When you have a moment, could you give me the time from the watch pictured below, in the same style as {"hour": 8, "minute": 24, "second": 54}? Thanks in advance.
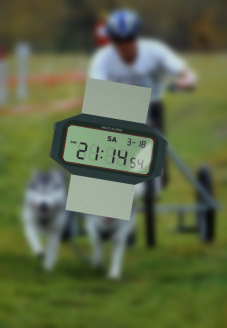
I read {"hour": 21, "minute": 14, "second": 54}
